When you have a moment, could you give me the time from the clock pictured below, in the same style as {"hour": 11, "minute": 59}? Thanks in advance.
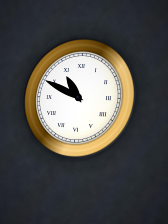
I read {"hour": 10, "minute": 49}
